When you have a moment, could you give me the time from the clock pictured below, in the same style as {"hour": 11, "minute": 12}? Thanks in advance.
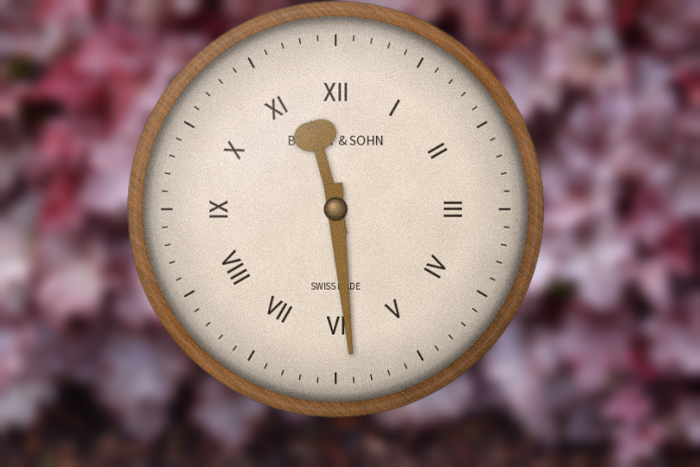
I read {"hour": 11, "minute": 29}
